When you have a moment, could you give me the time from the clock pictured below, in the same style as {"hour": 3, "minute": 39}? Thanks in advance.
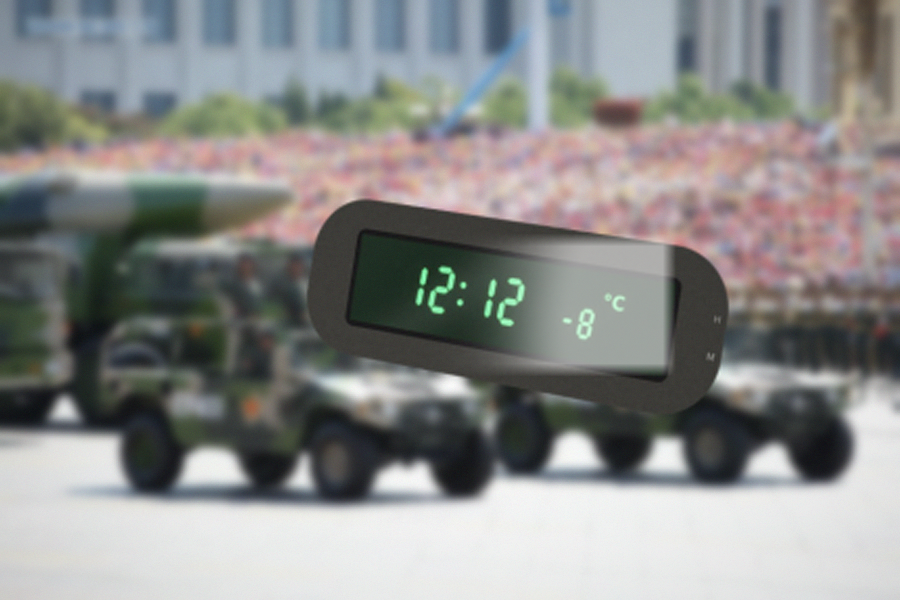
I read {"hour": 12, "minute": 12}
